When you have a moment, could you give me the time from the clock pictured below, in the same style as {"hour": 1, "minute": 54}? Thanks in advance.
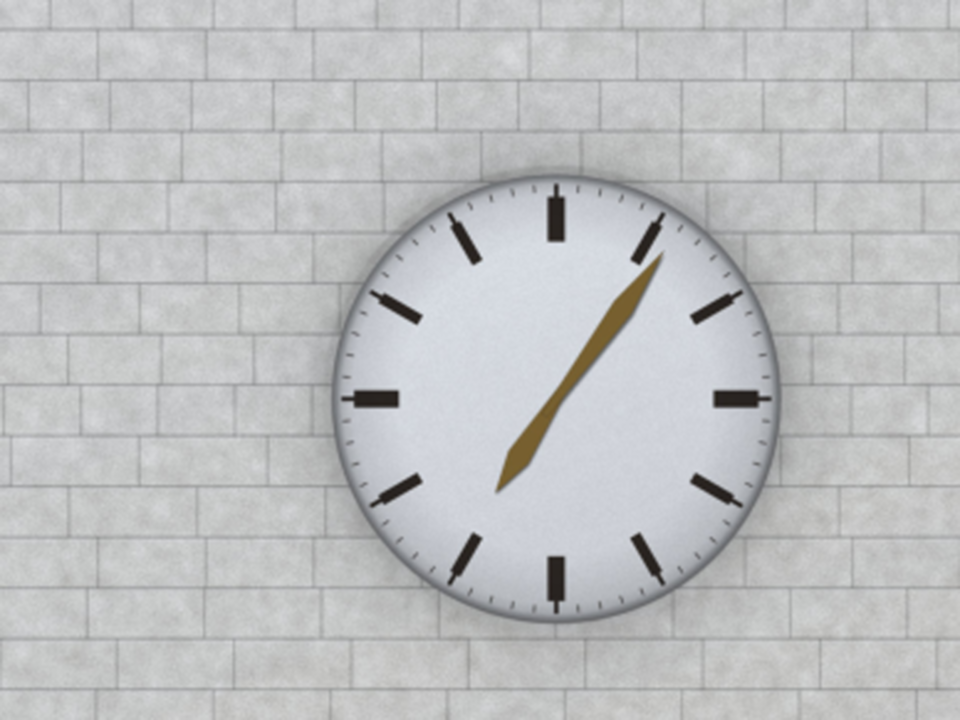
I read {"hour": 7, "minute": 6}
